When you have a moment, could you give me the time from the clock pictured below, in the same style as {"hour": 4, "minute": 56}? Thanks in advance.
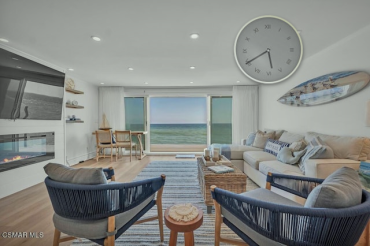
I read {"hour": 5, "minute": 40}
